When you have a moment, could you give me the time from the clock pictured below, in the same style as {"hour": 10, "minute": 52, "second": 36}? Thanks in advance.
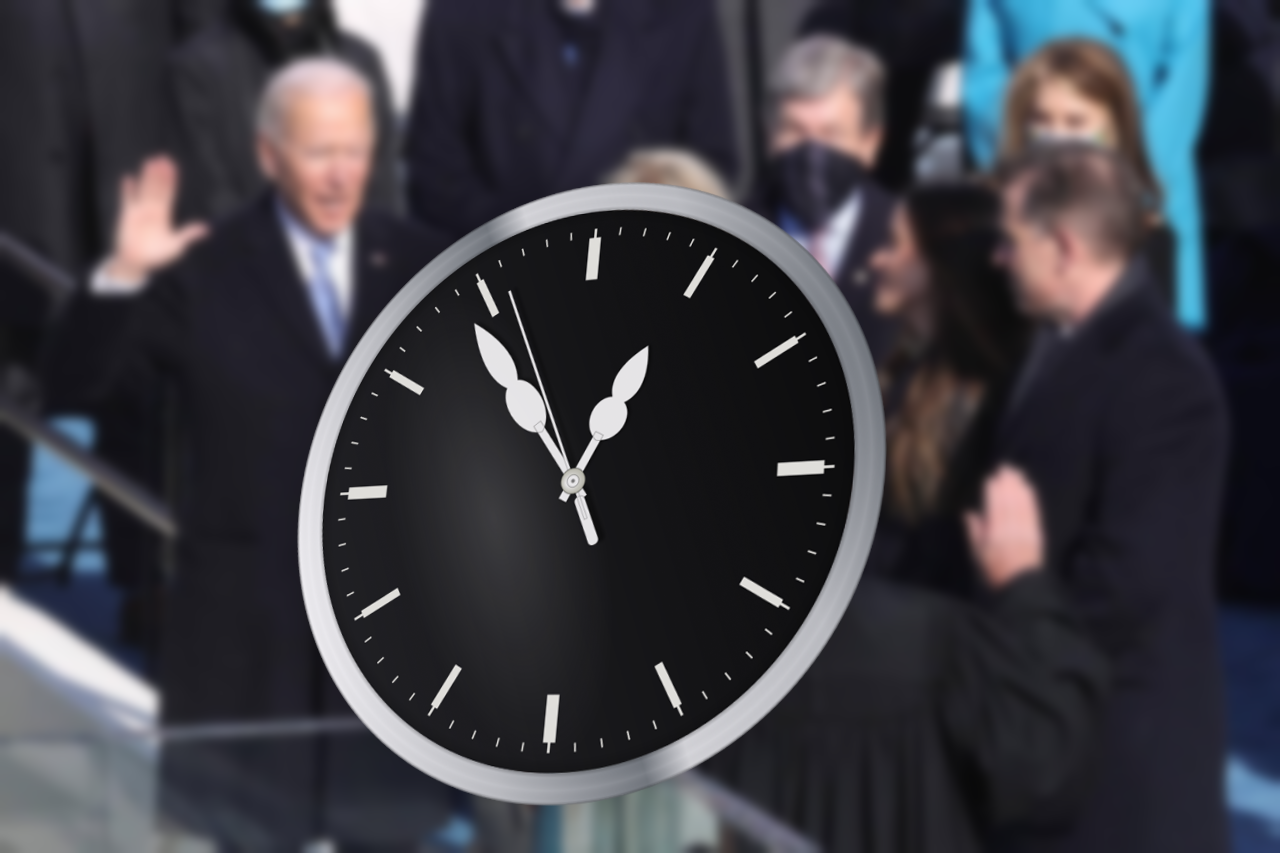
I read {"hour": 12, "minute": 53, "second": 56}
